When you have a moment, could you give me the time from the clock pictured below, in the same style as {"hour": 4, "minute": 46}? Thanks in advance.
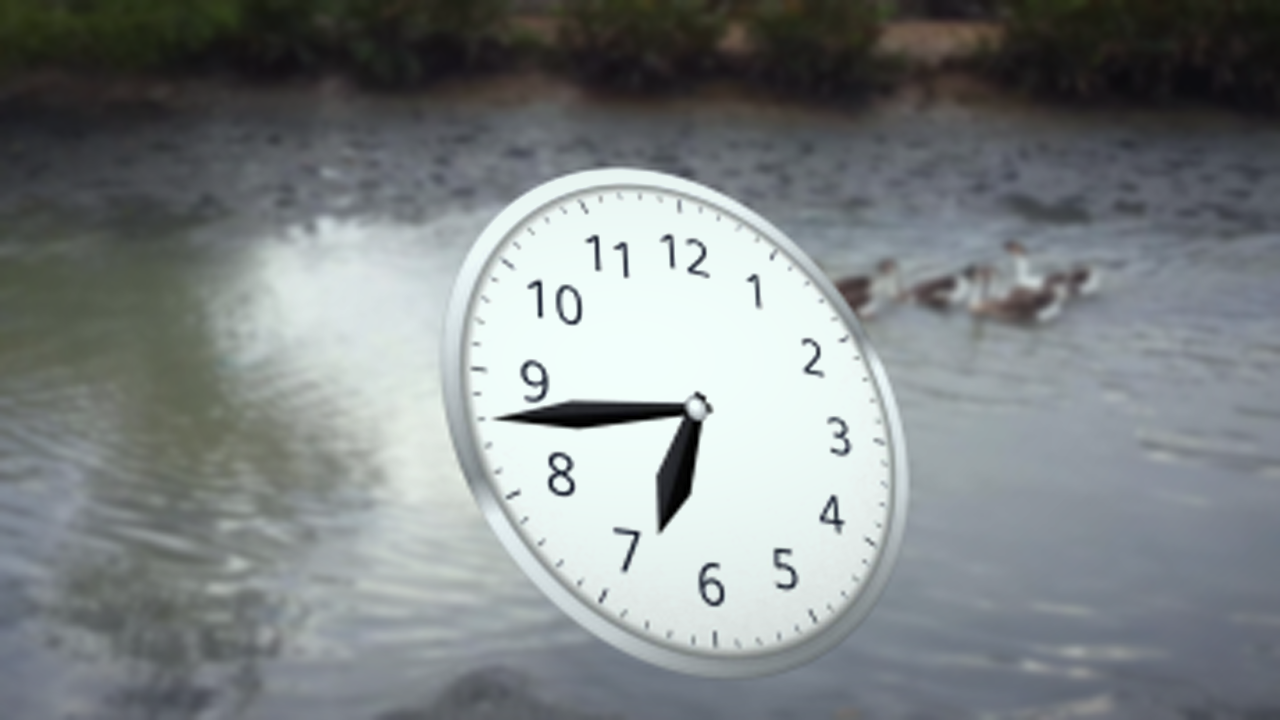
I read {"hour": 6, "minute": 43}
